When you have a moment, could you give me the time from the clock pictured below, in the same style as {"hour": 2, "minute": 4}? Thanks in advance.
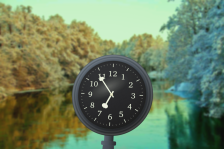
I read {"hour": 6, "minute": 54}
